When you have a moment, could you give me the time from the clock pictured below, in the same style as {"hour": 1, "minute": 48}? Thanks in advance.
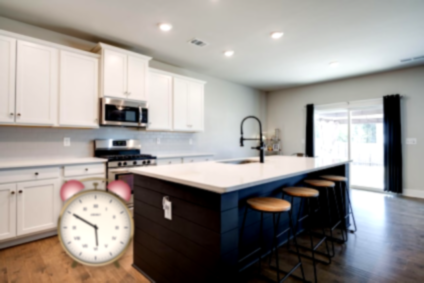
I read {"hour": 5, "minute": 50}
